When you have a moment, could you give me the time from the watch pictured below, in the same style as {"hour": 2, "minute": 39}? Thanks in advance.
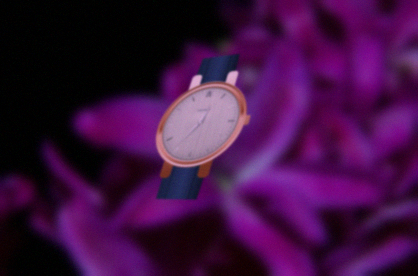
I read {"hour": 12, "minute": 36}
